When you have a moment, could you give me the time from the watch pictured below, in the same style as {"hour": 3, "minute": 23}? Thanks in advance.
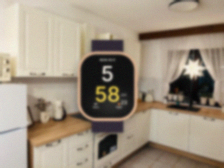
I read {"hour": 5, "minute": 58}
